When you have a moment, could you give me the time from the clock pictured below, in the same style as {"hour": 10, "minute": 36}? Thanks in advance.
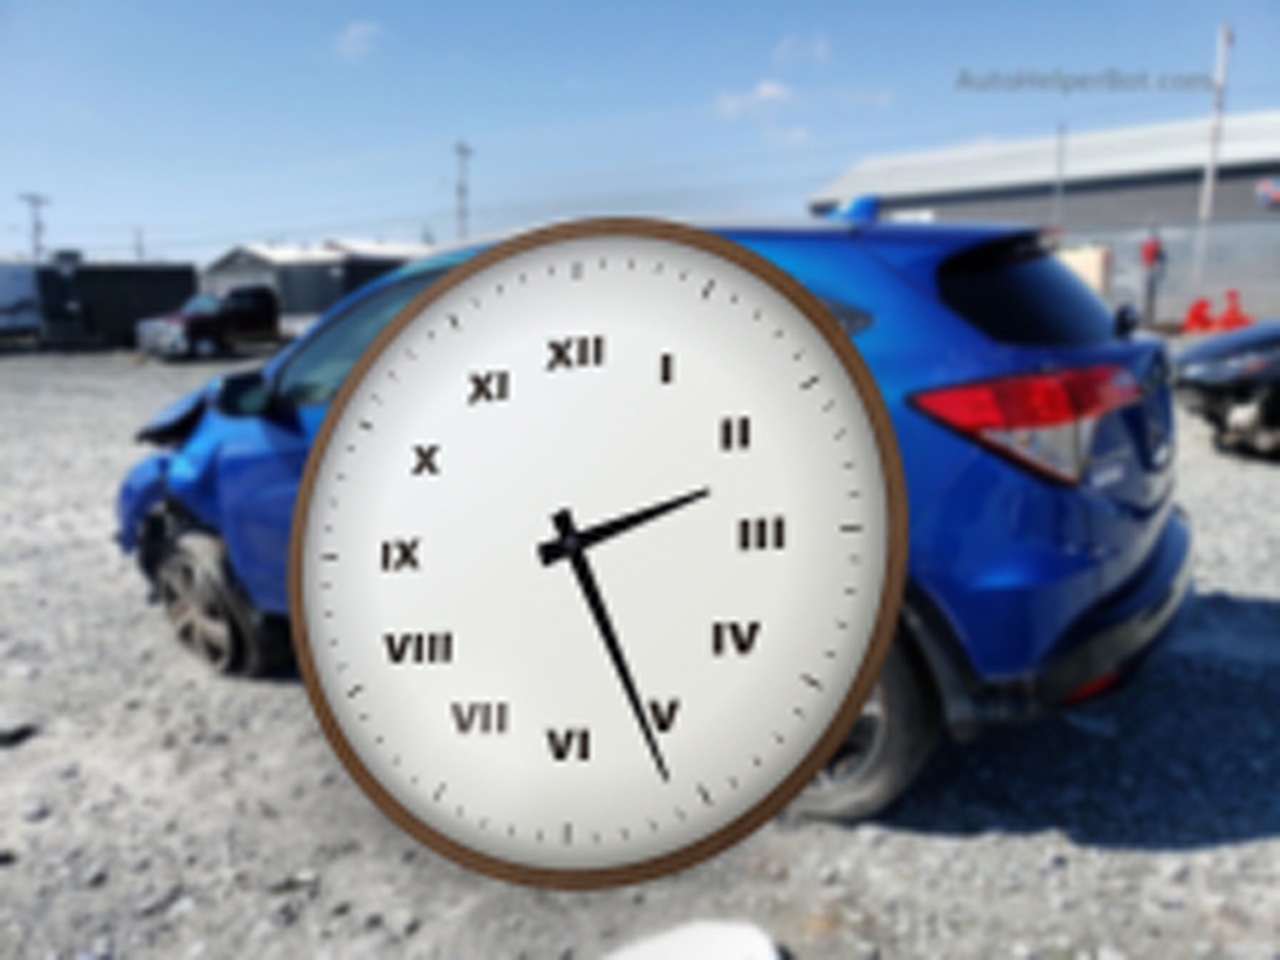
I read {"hour": 2, "minute": 26}
